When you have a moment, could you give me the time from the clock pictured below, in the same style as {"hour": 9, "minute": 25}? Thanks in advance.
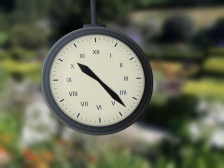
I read {"hour": 10, "minute": 23}
